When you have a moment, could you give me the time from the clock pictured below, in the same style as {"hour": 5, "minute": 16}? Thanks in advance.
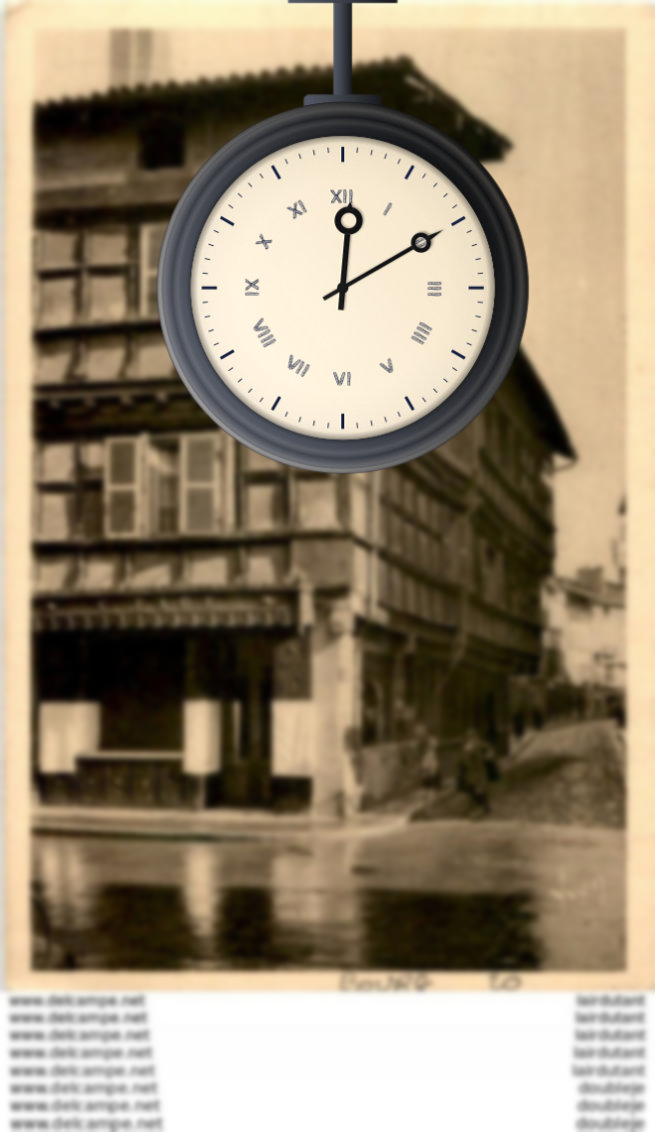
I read {"hour": 12, "minute": 10}
